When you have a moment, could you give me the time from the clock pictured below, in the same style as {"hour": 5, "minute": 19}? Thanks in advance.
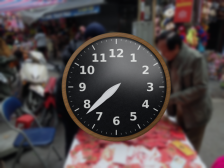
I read {"hour": 7, "minute": 38}
